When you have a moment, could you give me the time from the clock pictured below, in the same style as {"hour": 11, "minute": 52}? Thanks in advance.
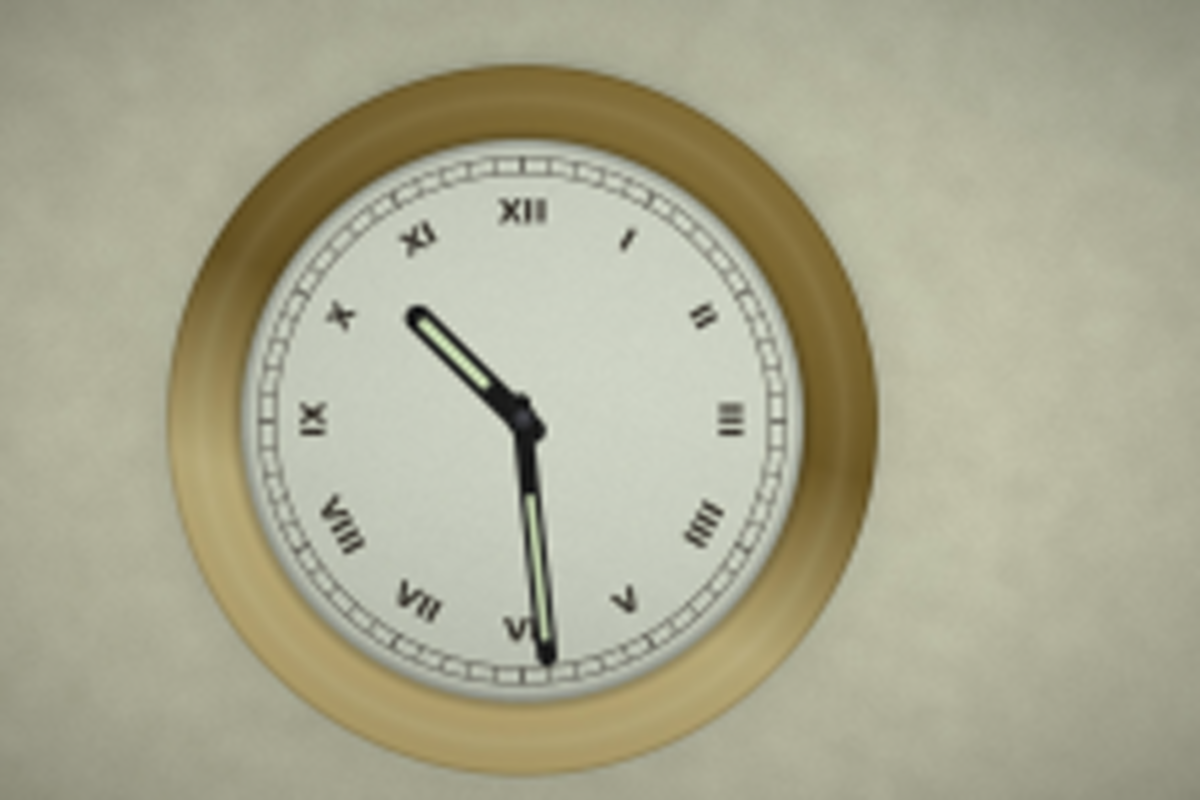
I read {"hour": 10, "minute": 29}
